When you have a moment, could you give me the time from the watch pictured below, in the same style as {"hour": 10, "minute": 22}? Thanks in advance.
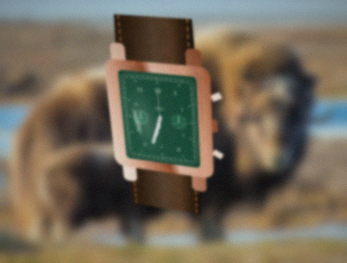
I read {"hour": 6, "minute": 33}
